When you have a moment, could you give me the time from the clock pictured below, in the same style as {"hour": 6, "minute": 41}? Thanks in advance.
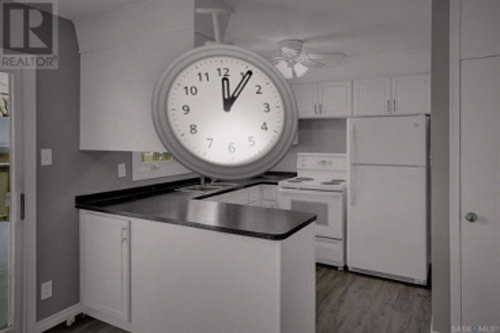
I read {"hour": 12, "minute": 6}
